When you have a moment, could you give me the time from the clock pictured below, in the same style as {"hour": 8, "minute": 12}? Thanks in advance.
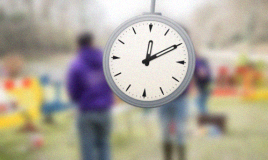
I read {"hour": 12, "minute": 10}
